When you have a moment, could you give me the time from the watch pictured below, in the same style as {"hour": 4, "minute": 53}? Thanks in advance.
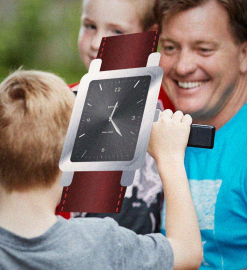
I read {"hour": 12, "minute": 23}
